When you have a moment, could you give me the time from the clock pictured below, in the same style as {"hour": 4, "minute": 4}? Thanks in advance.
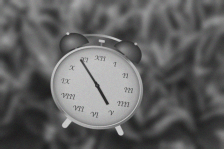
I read {"hour": 4, "minute": 54}
